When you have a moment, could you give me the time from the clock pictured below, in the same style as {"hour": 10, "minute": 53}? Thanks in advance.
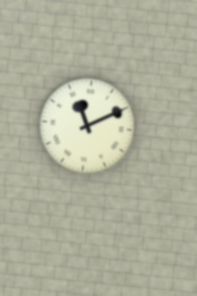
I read {"hour": 11, "minute": 10}
